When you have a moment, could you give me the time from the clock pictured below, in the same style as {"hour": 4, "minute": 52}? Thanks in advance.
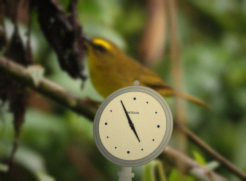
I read {"hour": 4, "minute": 55}
